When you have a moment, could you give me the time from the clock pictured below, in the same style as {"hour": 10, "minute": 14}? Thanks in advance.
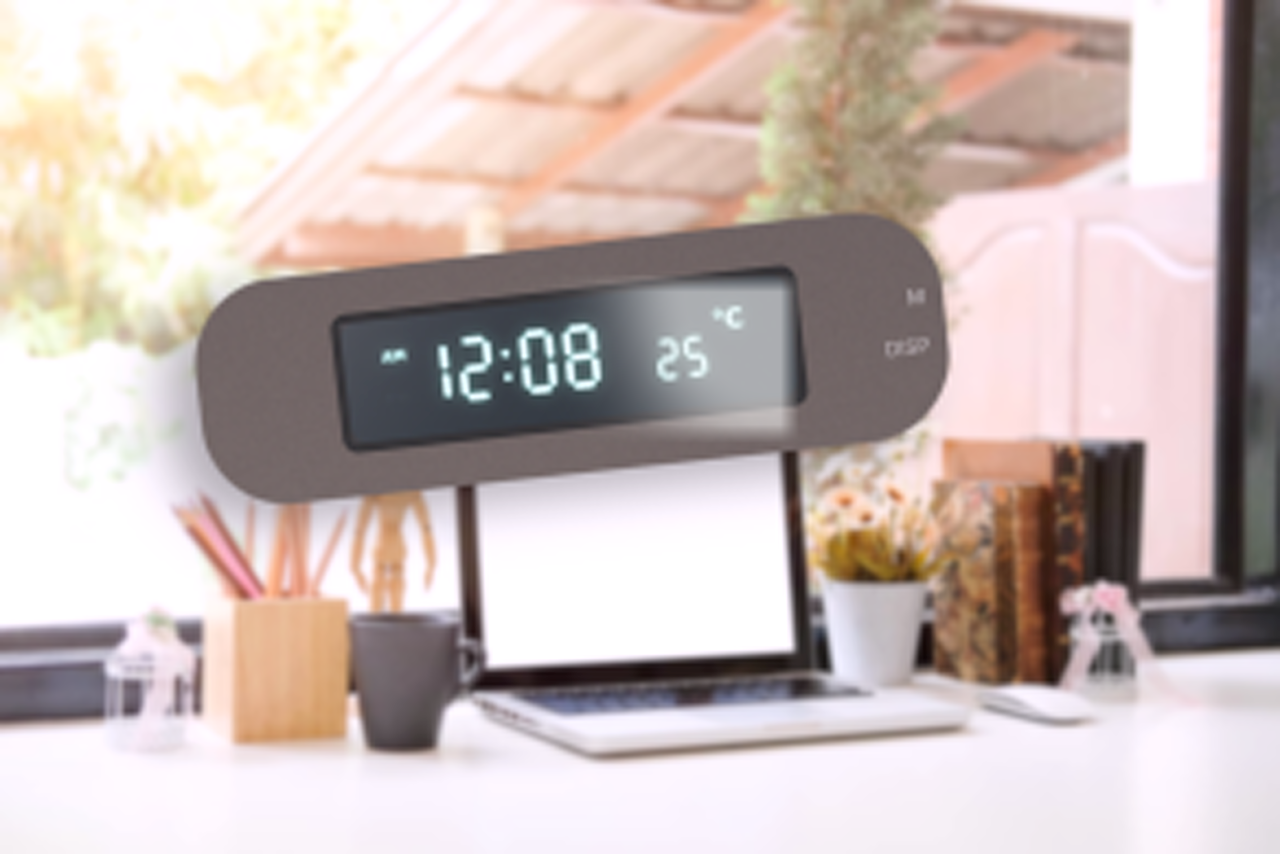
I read {"hour": 12, "minute": 8}
